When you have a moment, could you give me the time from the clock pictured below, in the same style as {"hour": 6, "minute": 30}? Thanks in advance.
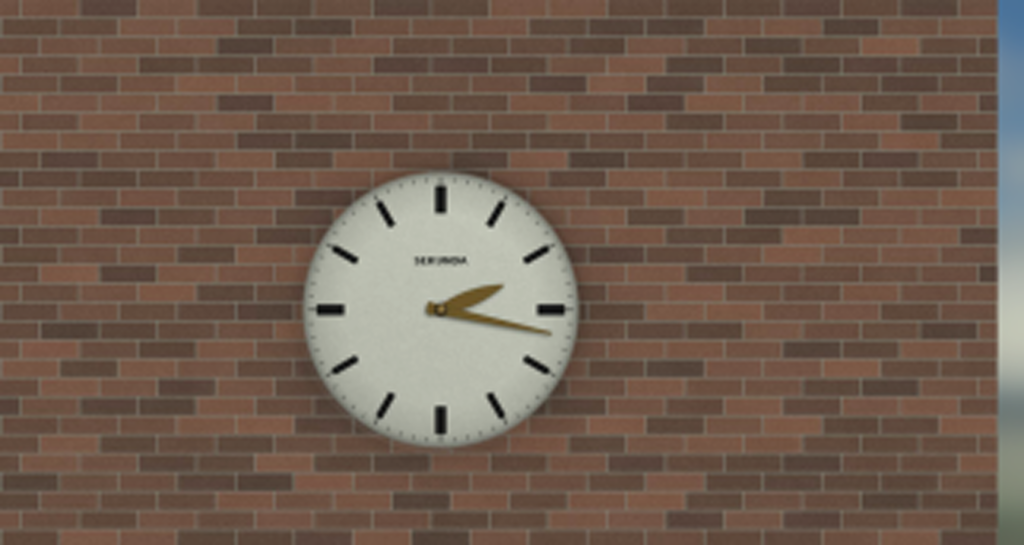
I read {"hour": 2, "minute": 17}
